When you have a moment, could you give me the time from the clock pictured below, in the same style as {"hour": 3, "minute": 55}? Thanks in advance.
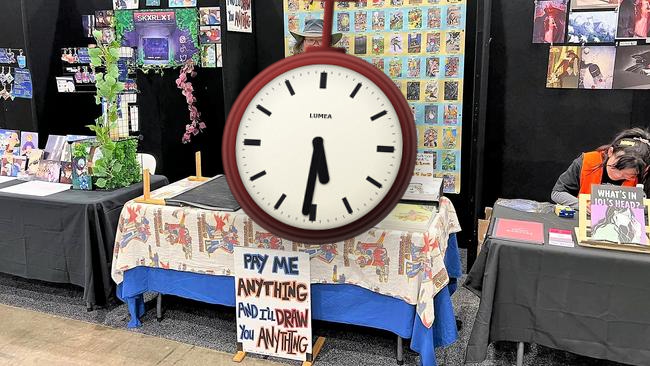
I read {"hour": 5, "minute": 31}
